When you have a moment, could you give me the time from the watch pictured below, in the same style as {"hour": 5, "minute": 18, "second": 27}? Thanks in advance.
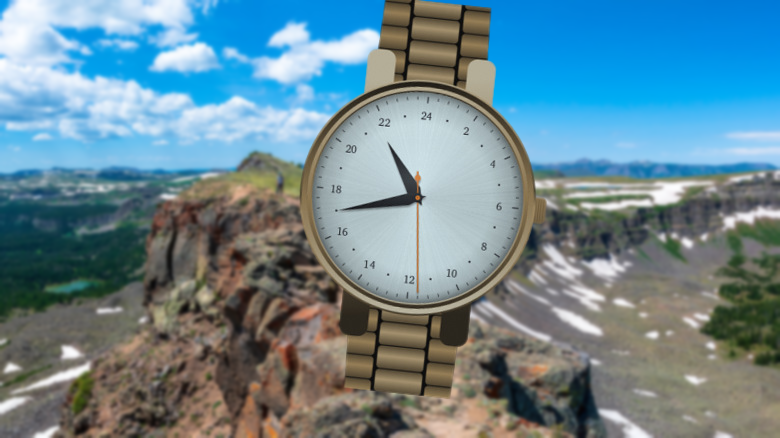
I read {"hour": 21, "minute": 42, "second": 29}
